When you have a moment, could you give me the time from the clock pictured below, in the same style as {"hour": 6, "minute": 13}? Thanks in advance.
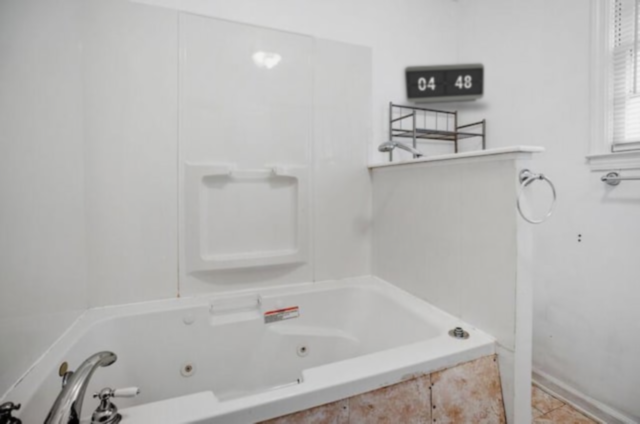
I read {"hour": 4, "minute": 48}
